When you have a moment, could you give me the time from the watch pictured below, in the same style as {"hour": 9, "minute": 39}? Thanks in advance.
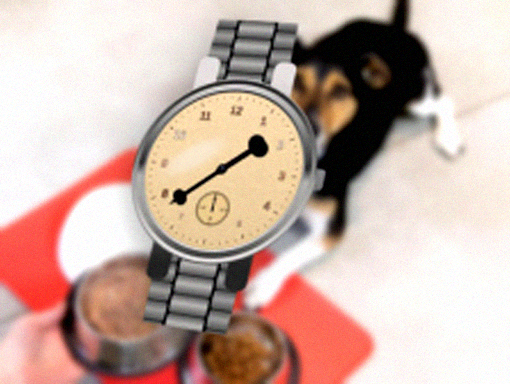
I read {"hour": 1, "minute": 38}
